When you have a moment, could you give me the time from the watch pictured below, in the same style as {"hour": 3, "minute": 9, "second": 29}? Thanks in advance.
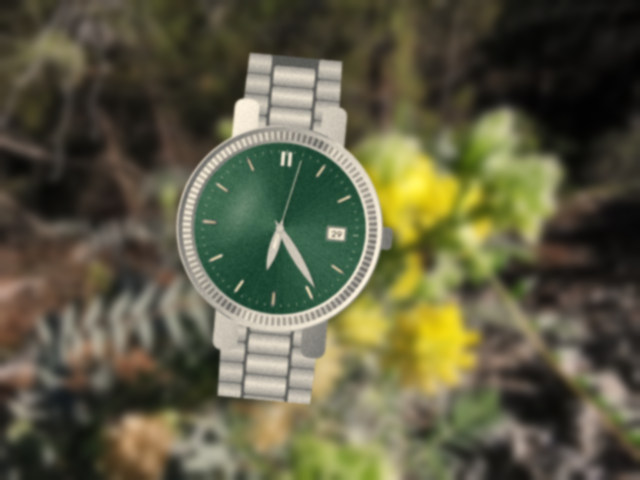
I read {"hour": 6, "minute": 24, "second": 2}
